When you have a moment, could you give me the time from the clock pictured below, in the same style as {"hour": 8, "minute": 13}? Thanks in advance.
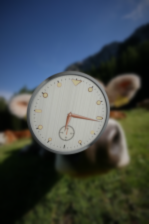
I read {"hour": 6, "minute": 16}
